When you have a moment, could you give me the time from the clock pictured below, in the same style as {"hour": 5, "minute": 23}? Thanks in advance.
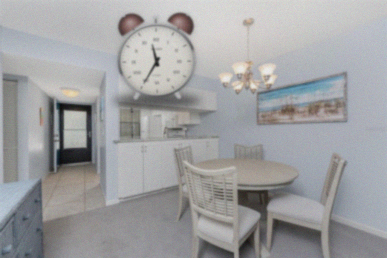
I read {"hour": 11, "minute": 35}
